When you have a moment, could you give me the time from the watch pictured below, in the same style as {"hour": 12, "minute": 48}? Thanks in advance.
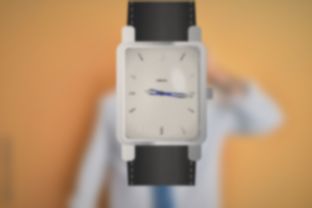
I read {"hour": 9, "minute": 16}
